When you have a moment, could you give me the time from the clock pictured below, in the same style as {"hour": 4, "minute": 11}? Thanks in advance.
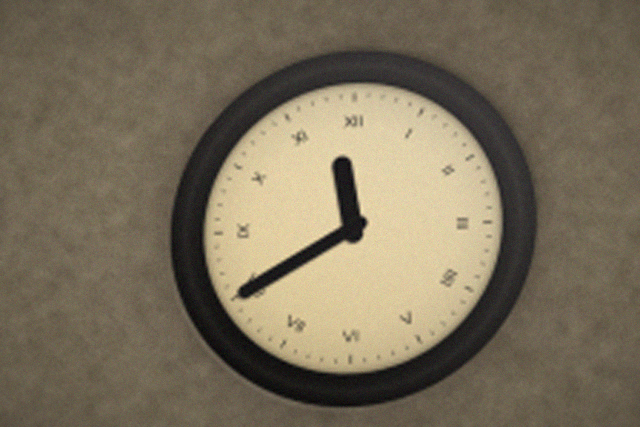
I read {"hour": 11, "minute": 40}
